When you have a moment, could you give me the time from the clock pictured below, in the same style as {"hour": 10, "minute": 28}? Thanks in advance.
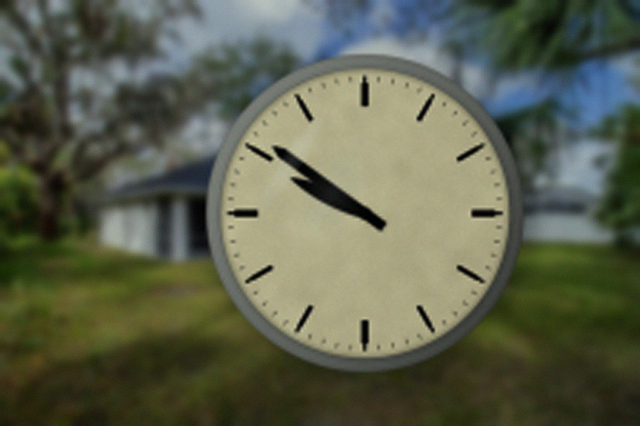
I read {"hour": 9, "minute": 51}
